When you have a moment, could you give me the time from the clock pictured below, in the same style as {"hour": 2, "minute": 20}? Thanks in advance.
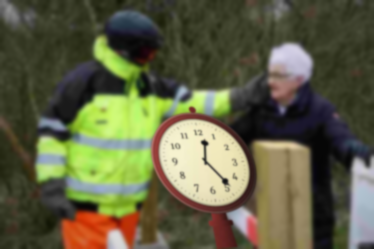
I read {"hour": 12, "minute": 24}
